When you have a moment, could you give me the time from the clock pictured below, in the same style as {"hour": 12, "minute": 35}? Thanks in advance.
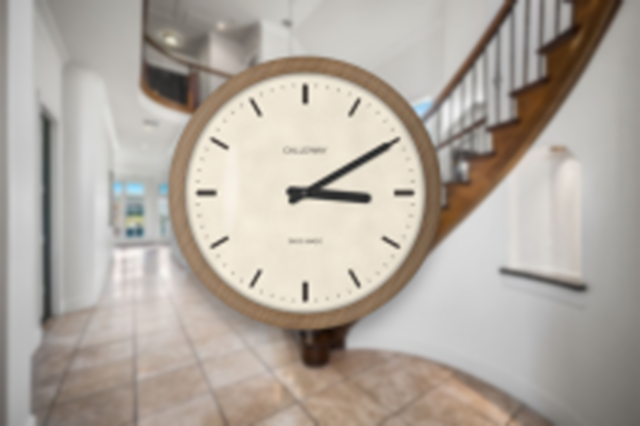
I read {"hour": 3, "minute": 10}
